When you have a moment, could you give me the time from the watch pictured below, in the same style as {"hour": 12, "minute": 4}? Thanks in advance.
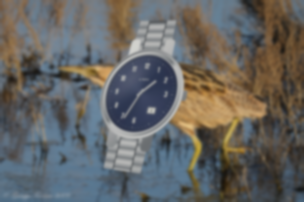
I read {"hour": 1, "minute": 34}
